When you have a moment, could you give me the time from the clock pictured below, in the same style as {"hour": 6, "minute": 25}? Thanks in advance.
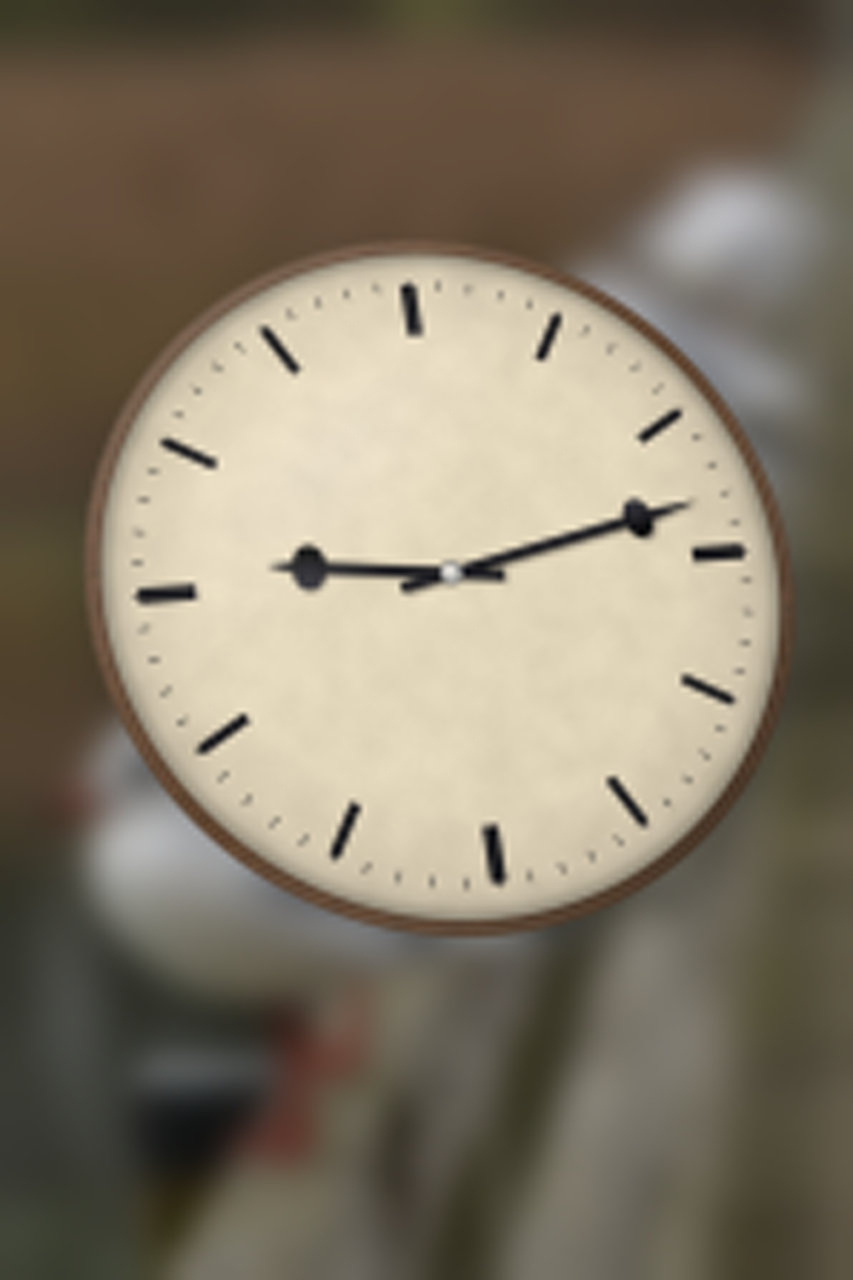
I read {"hour": 9, "minute": 13}
